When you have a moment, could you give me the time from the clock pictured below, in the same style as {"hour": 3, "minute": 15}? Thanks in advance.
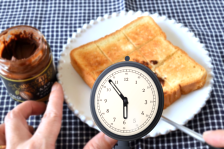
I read {"hour": 5, "minute": 53}
